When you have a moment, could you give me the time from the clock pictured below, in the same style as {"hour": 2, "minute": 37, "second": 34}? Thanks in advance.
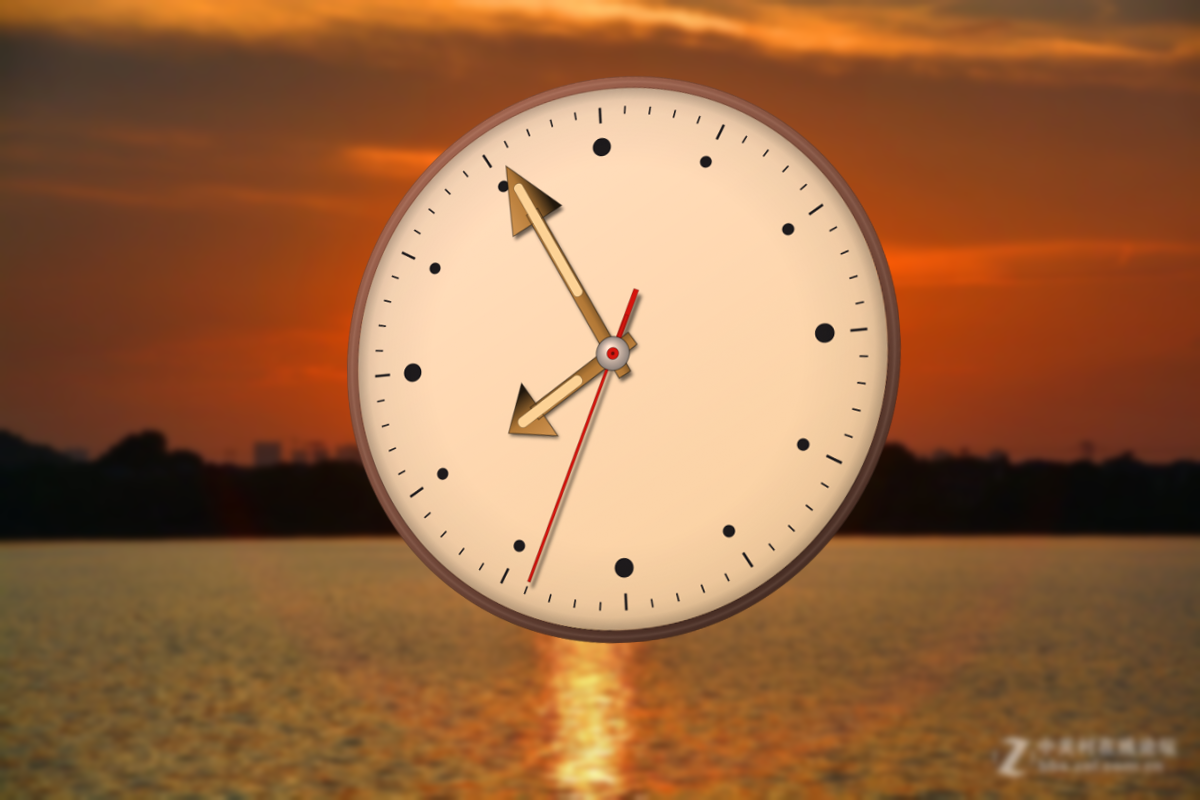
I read {"hour": 7, "minute": 55, "second": 34}
